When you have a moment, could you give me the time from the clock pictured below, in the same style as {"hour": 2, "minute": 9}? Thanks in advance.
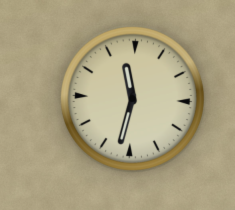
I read {"hour": 11, "minute": 32}
